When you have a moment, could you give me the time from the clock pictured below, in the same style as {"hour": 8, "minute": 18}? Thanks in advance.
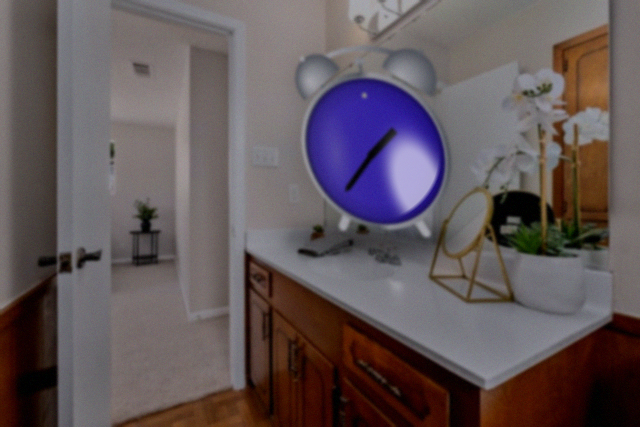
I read {"hour": 1, "minute": 37}
